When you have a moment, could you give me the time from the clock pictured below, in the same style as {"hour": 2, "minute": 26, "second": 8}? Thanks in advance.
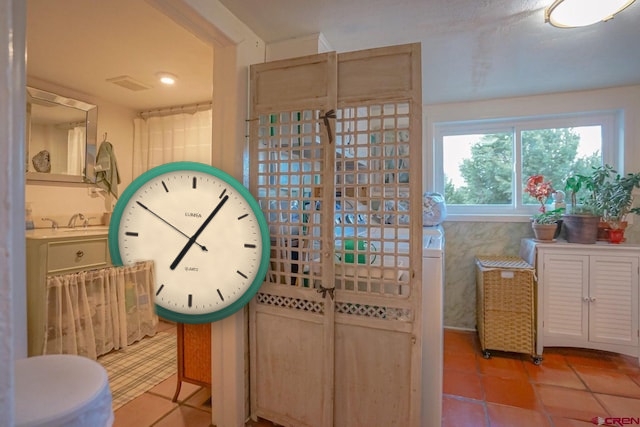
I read {"hour": 7, "minute": 5, "second": 50}
